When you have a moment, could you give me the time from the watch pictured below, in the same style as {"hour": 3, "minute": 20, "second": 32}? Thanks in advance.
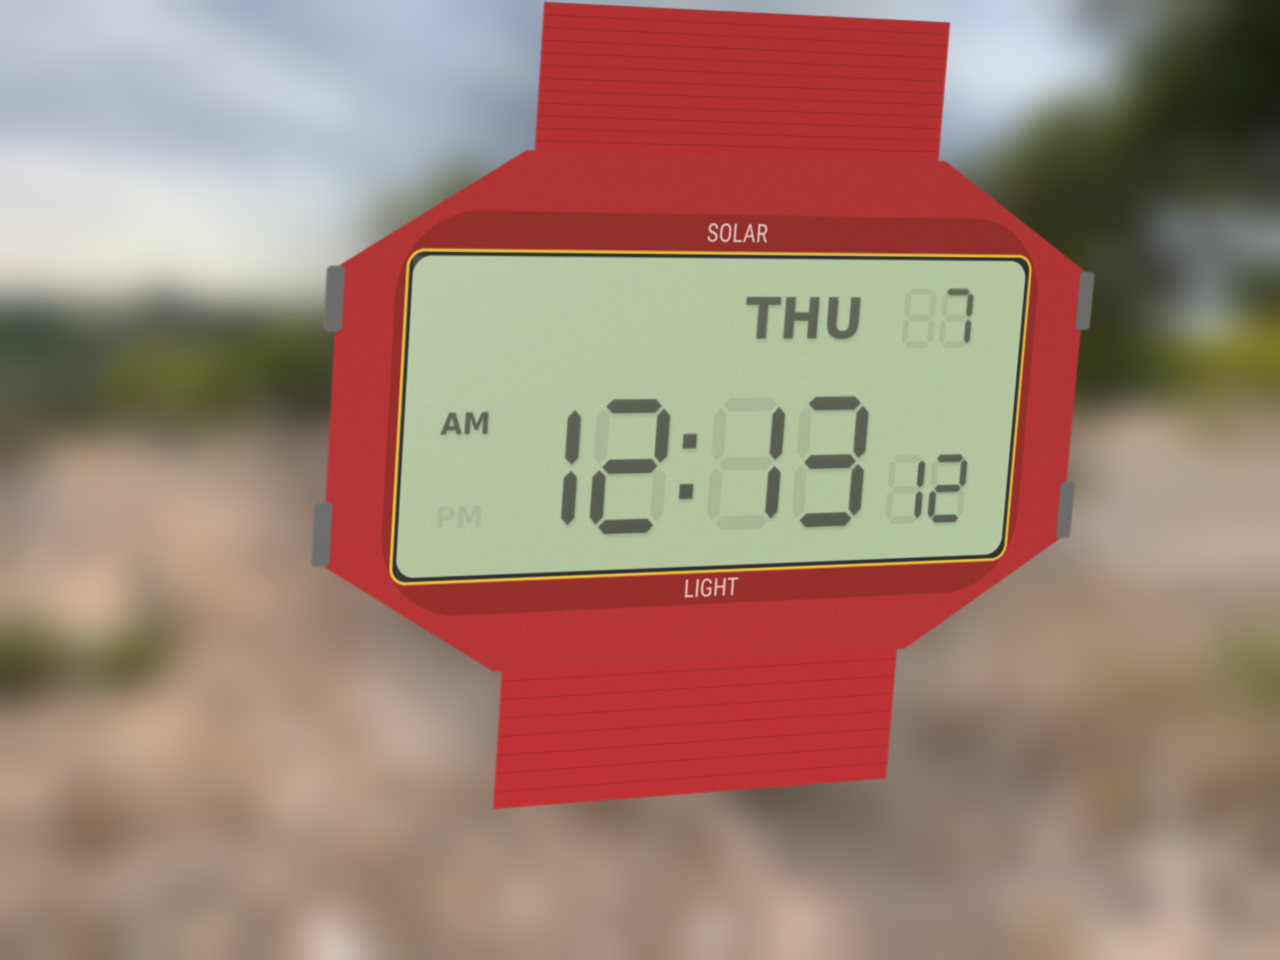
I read {"hour": 12, "minute": 13, "second": 12}
